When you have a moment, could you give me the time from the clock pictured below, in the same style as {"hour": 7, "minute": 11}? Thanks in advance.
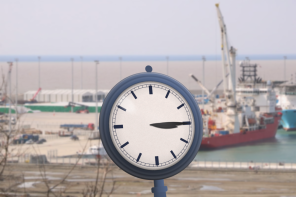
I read {"hour": 3, "minute": 15}
